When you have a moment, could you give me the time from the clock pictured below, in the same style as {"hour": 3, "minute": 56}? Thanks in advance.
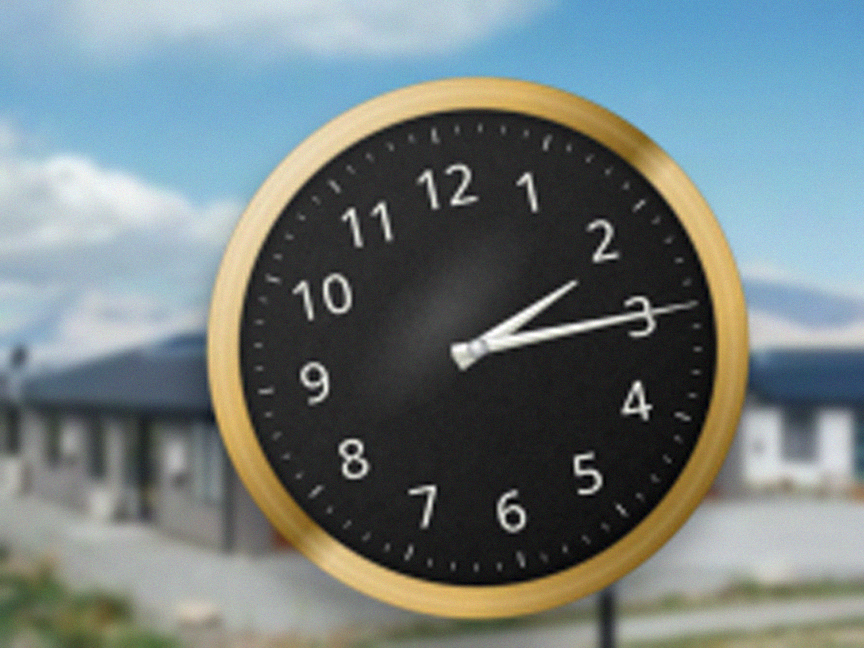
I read {"hour": 2, "minute": 15}
